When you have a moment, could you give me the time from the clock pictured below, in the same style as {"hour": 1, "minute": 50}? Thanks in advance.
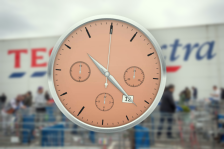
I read {"hour": 10, "minute": 22}
